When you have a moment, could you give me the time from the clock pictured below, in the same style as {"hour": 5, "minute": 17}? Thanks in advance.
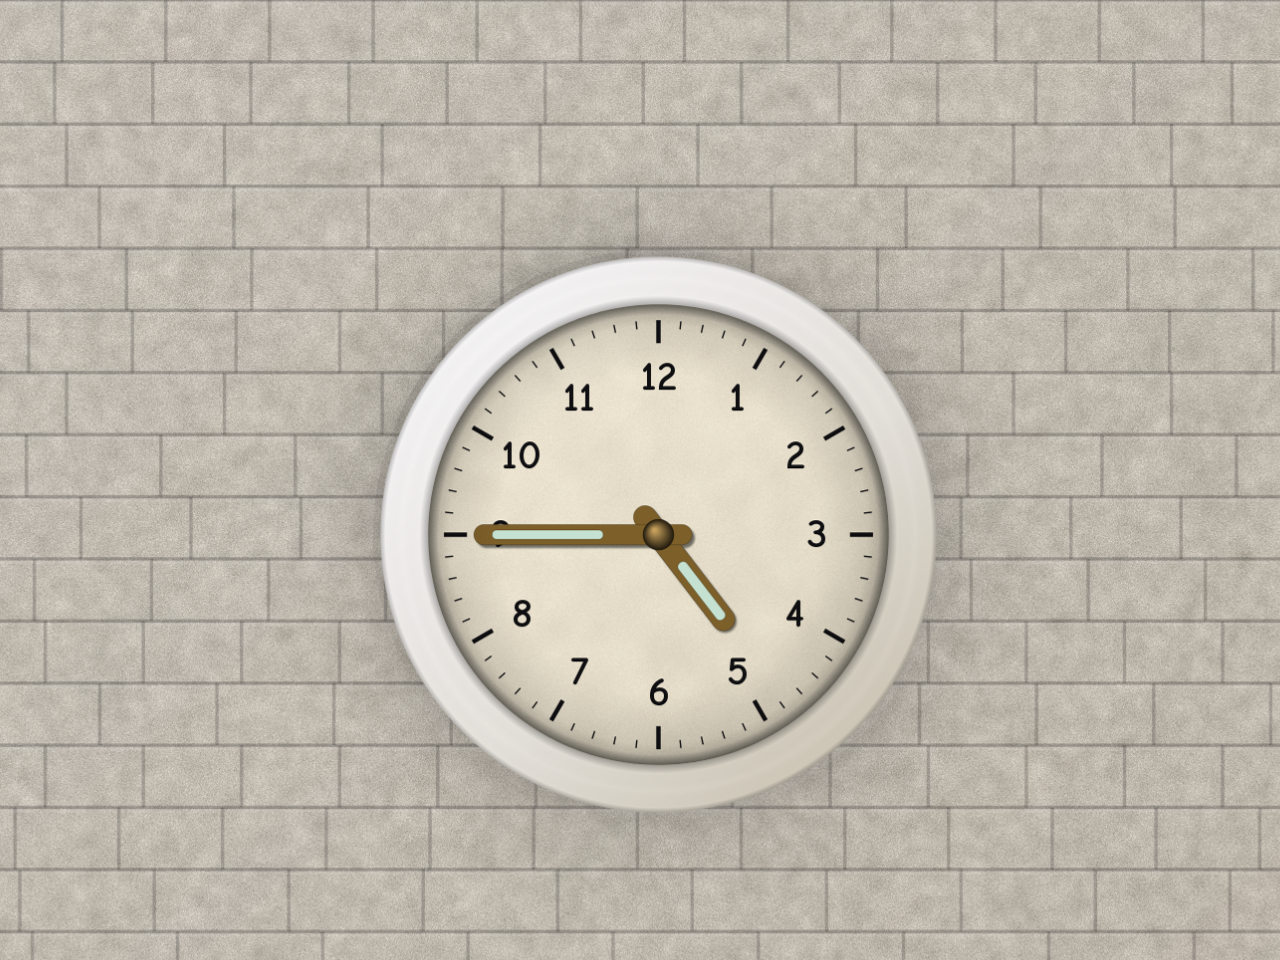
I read {"hour": 4, "minute": 45}
